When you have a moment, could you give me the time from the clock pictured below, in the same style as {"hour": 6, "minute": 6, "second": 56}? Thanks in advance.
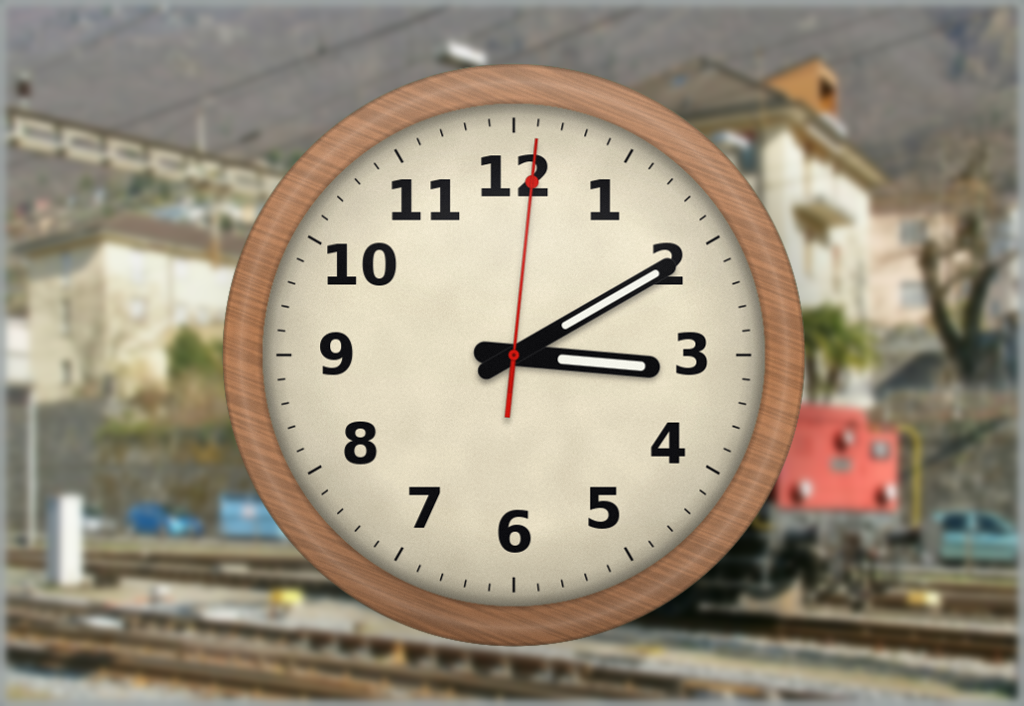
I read {"hour": 3, "minute": 10, "second": 1}
